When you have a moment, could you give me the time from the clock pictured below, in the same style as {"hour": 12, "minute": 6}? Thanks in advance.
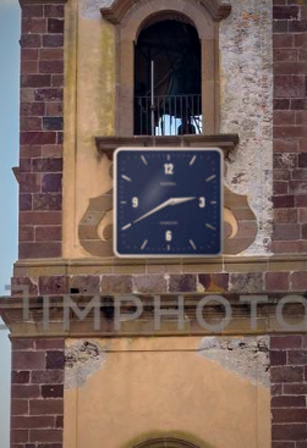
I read {"hour": 2, "minute": 40}
